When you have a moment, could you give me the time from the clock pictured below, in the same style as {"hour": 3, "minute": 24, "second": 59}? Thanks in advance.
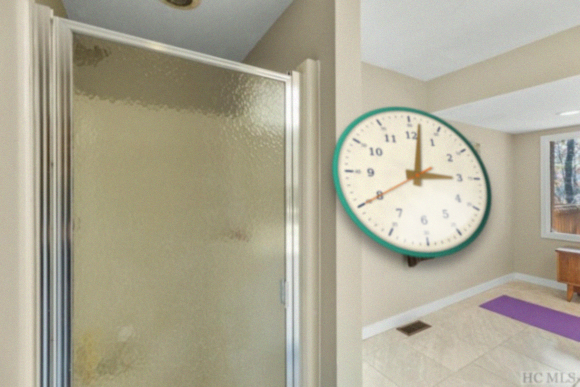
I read {"hour": 3, "minute": 1, "second": 40}
